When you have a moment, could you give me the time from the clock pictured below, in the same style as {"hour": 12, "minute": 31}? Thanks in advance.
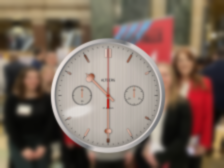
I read {"hour": 10, "minute": 30}
